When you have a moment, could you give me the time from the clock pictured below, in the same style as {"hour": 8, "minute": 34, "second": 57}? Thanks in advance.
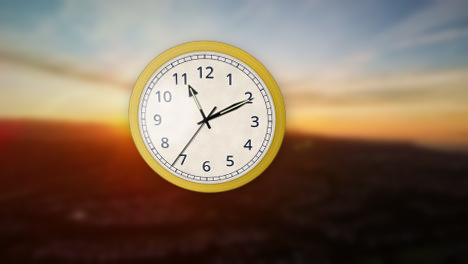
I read {"hour": 11, "minute": 10, "second": 36}
